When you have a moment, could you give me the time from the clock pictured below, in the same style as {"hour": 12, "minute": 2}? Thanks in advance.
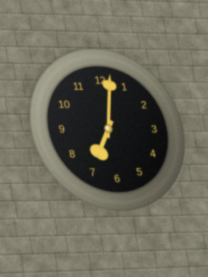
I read {"hour": 7, "minute": 2}
